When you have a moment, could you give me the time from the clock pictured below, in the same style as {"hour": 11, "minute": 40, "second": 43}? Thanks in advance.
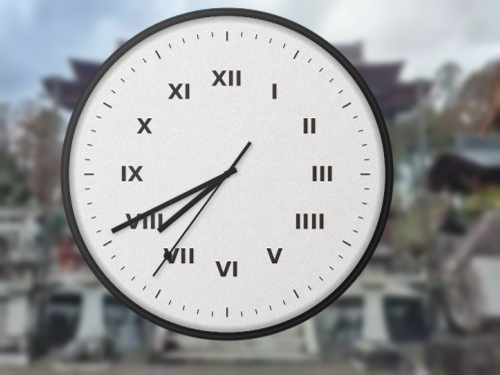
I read {"hour": 7, "minute": 40, "second": 36}
